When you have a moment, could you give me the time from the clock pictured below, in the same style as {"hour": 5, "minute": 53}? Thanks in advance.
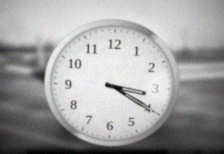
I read {"hour": 3, "minute": 20}
